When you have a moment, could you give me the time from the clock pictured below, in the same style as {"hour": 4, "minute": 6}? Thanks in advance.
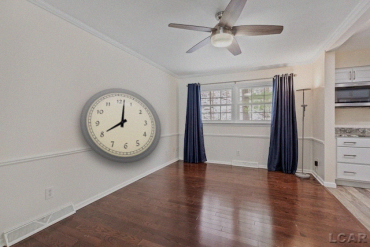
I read {"hour": 8, "minute": 2}
